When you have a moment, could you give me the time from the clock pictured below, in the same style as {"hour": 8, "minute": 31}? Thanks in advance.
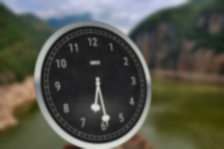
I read {"hour": 6, "minute": 29}
